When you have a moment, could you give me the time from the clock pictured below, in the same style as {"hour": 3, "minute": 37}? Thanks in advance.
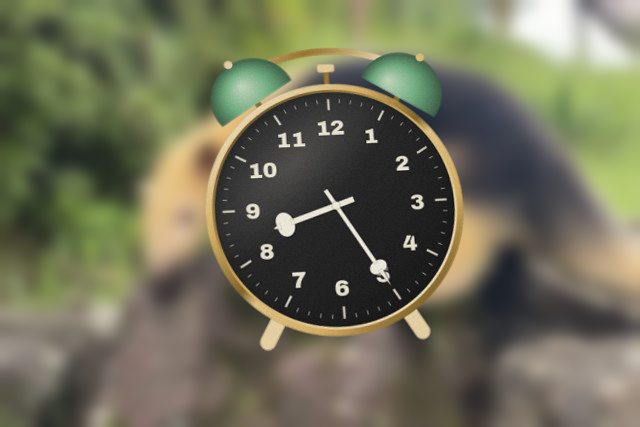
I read {"hour": 8, "minute": 25}
